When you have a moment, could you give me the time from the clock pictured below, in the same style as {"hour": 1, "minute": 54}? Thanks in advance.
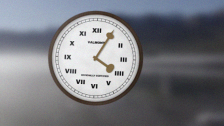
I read {"hour": 4, "minute": 5}
